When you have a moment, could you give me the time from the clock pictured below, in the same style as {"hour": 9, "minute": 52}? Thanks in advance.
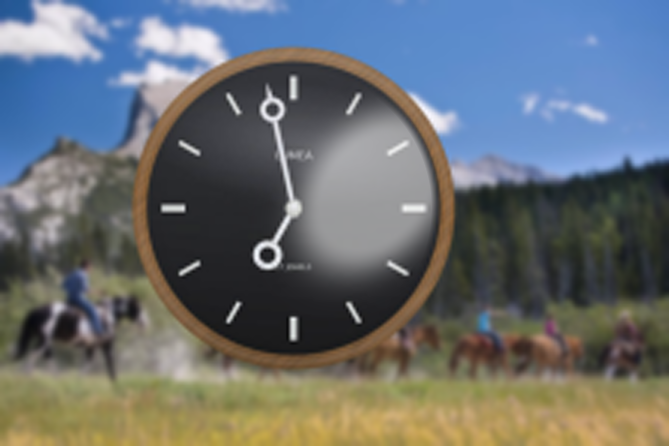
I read {"hour": 6, "minute": 58}
